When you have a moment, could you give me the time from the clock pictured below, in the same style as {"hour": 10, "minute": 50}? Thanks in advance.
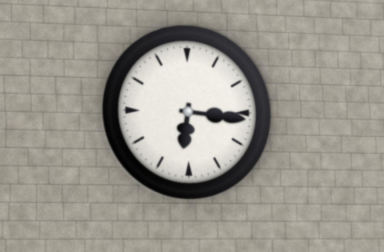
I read {"hour": 6, "minute": 16}
